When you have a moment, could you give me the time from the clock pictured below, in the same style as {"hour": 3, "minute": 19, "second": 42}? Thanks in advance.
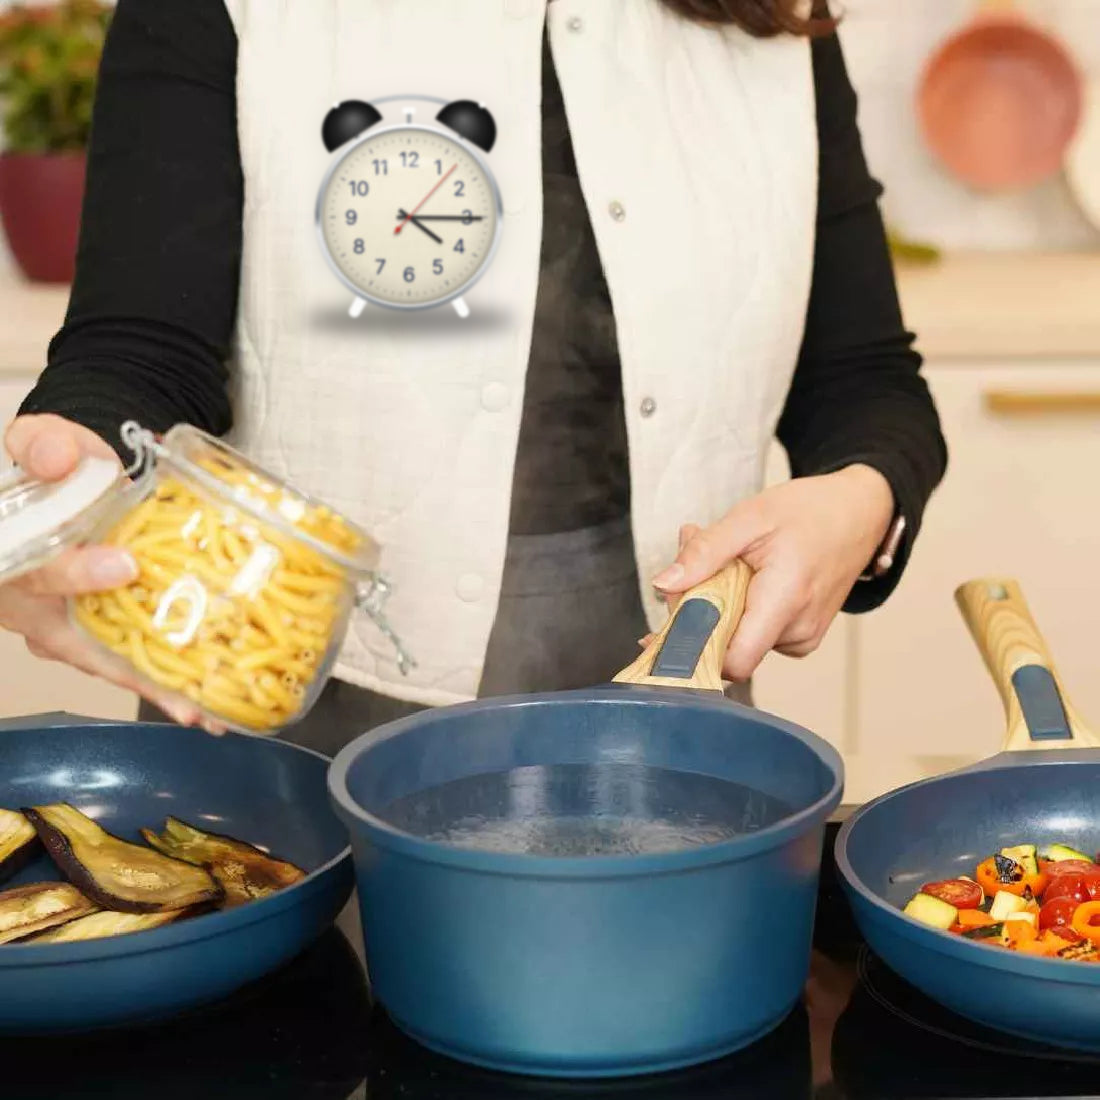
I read {"hour": 4, "minute": 15, "second": 7}
